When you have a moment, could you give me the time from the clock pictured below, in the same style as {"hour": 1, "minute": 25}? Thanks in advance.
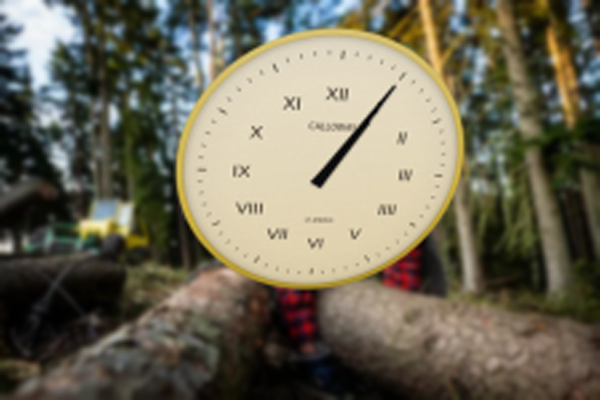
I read {"hour": 1, "minute": 5}
